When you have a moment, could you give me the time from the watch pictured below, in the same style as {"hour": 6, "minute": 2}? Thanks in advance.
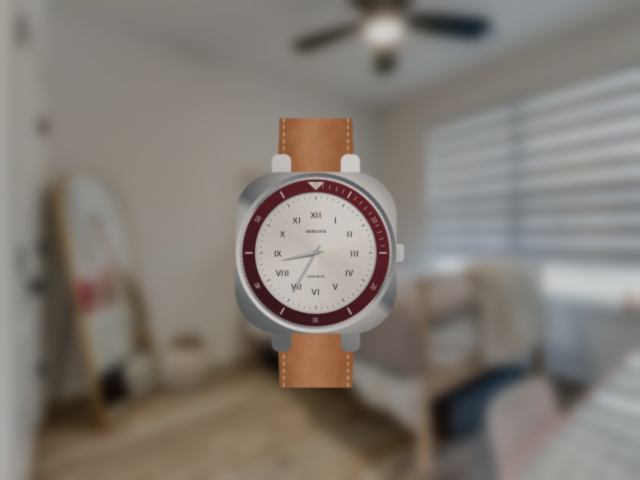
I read {"hour": 8, "minute": 35}
